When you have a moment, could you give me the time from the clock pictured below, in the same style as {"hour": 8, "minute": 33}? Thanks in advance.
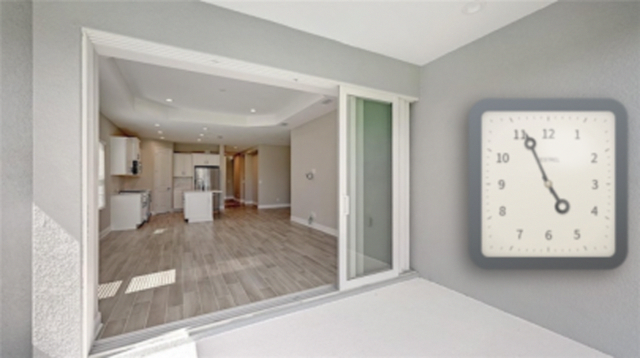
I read {"hour": 4, "minute": 56}
